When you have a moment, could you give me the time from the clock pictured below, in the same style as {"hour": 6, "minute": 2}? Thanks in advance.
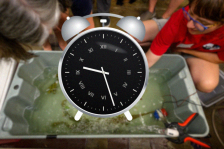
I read {"hour": 9, "minute": 27}
